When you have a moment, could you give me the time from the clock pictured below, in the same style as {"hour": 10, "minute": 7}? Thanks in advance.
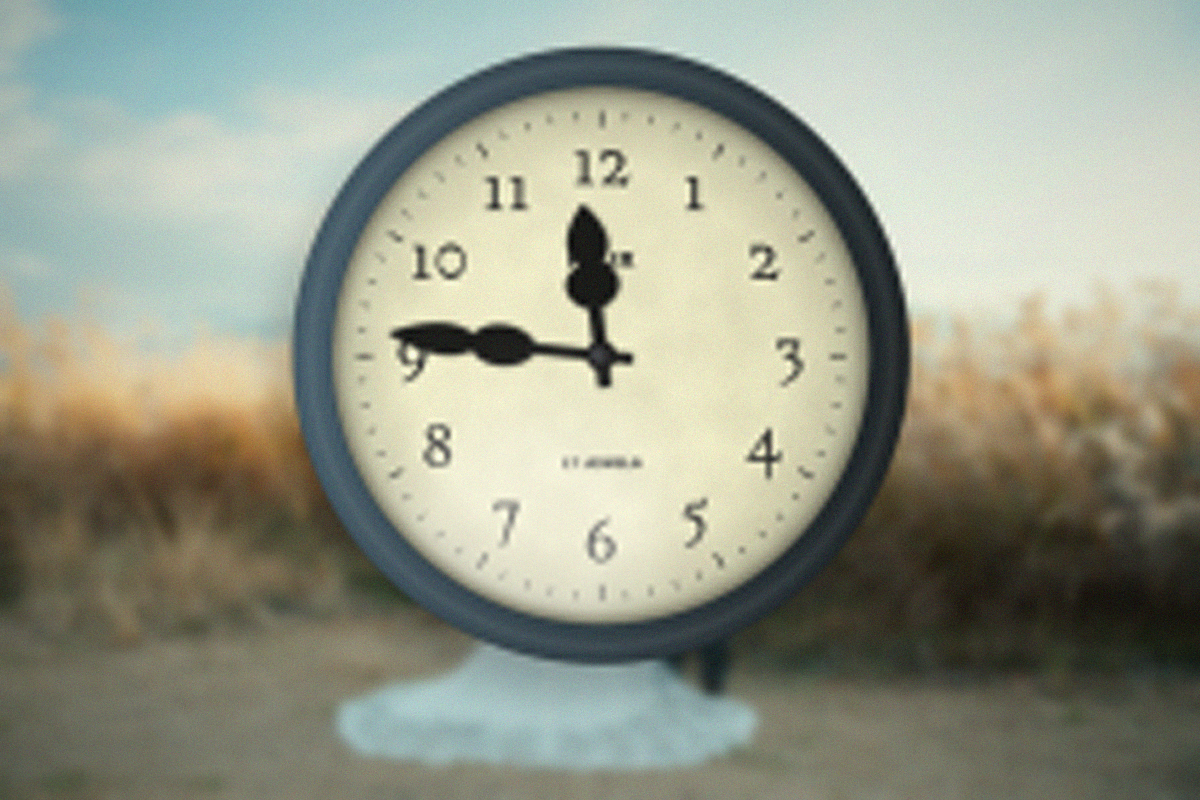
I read {"hour": 11, "minute": 46}
